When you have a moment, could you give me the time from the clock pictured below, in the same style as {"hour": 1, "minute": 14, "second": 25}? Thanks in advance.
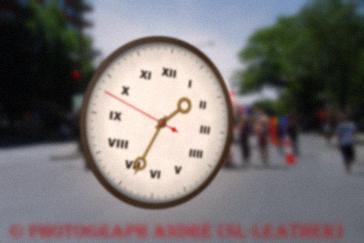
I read {"hour": 1, "minute": 33, "second": 48}
